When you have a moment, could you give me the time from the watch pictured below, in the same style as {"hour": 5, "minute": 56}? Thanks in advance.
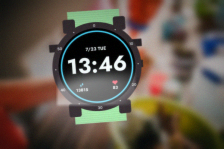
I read {"hour": 13, "minute": 46}
